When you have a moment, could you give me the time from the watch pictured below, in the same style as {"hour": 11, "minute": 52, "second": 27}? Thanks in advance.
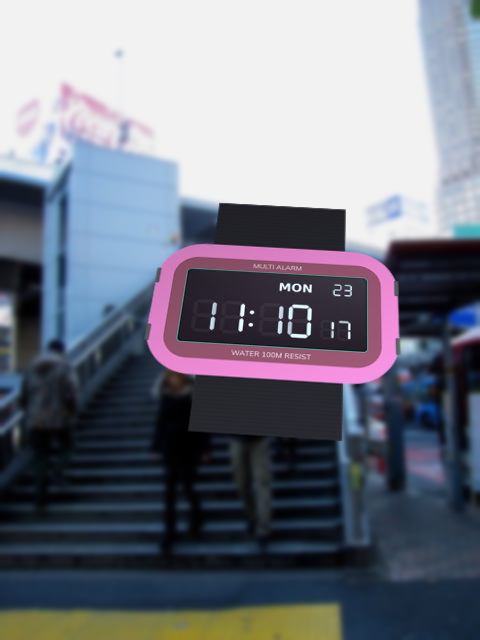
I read {"hour": 11, "minute": 10, "second": 17}
